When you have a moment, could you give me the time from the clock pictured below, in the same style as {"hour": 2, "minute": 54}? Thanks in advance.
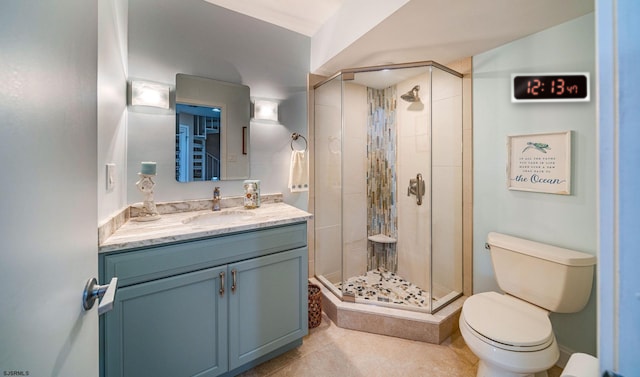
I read {"hour": 12, "minute": 13}
